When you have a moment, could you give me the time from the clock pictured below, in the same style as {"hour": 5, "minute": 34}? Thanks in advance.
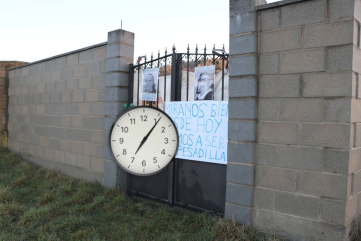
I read {"hour": 7, "minute": 6}
